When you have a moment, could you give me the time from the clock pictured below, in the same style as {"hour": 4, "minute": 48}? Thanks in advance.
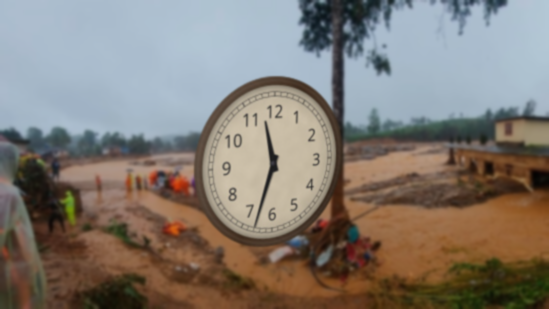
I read {"hour": 11, "minute": 33}
